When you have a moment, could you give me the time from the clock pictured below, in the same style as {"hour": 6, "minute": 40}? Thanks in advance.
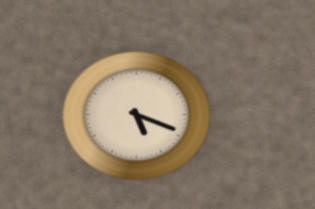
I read {"hour": 5, "minute": 19}
